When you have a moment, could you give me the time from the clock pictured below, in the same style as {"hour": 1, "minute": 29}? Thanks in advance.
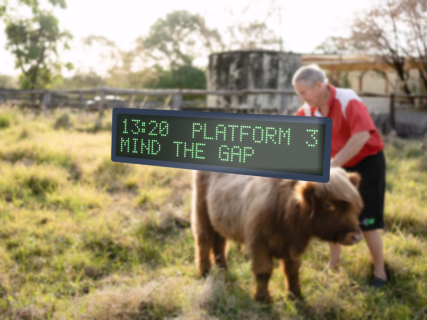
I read {"hour": 13, "minute": 20}
